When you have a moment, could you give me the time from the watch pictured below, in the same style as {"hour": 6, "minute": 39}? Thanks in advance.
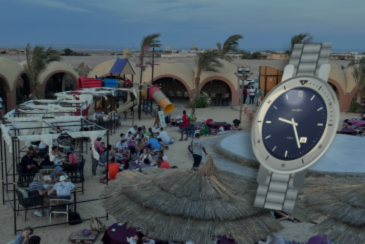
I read {"hour": 9, "minute": 25}
